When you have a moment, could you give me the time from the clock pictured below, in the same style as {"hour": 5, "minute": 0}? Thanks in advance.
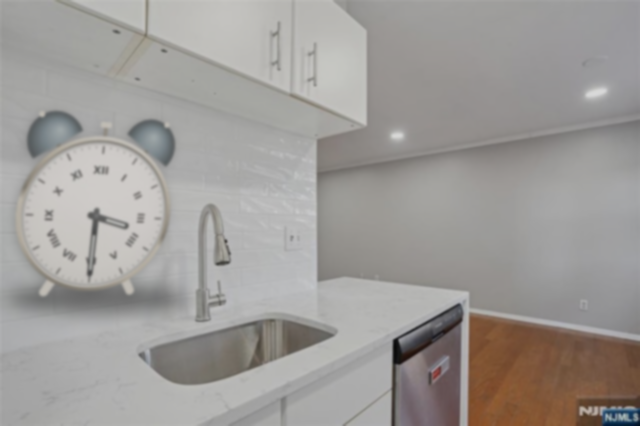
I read {"hour": 3, "minute": 30}
